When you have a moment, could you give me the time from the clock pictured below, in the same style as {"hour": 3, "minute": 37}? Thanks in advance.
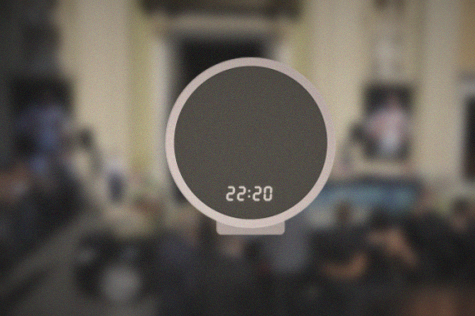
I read {"hour": 22, "minute": 20}
